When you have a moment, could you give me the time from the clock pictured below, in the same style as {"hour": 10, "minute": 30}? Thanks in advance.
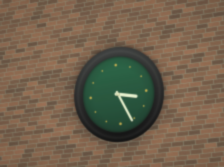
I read {"hour": 3, "minute": 26}
